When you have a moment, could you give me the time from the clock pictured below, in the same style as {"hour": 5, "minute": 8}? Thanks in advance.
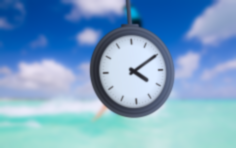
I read {"hour": 4, "minute": 10}
